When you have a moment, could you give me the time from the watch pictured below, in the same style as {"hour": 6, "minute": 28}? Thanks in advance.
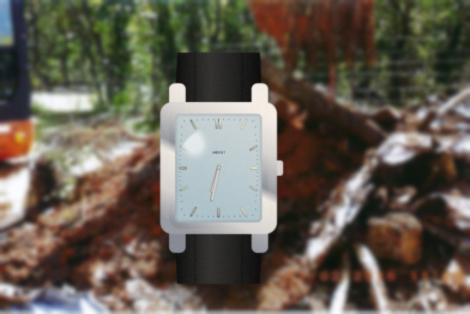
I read {"hour": 6, "minute": 32}
